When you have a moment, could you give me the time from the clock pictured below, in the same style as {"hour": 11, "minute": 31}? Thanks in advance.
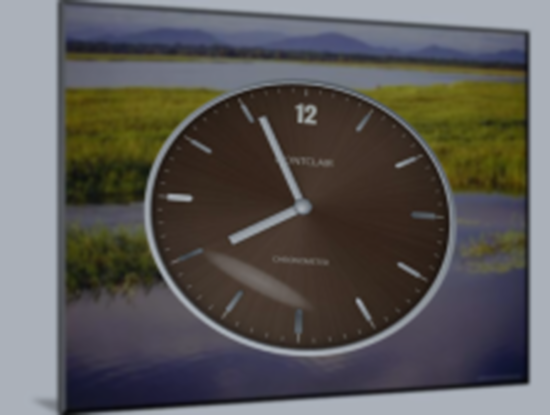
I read {"hour": 7, "minute": 56}
